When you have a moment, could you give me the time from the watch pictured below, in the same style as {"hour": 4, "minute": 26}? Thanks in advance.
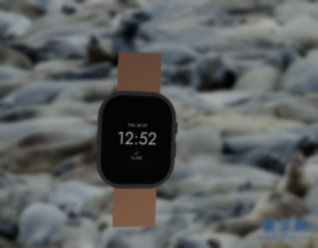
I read {"hour": 12, "minute": 52}
